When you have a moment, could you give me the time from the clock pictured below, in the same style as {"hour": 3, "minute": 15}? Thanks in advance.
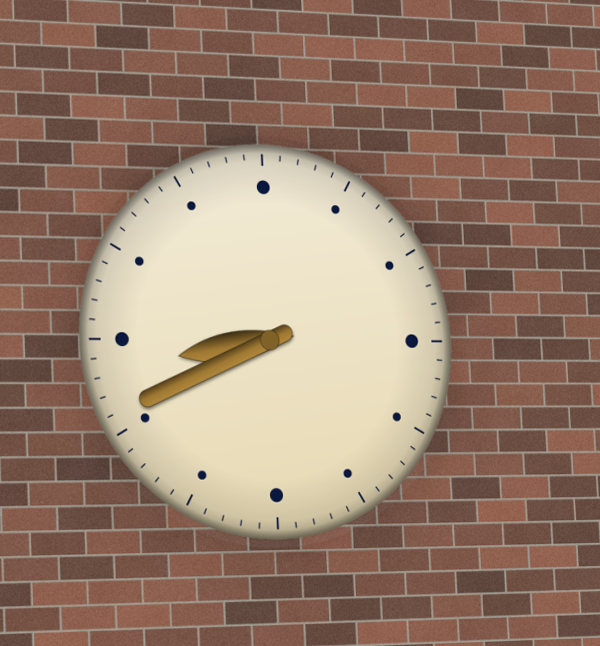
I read {"hour": 8, "minute": 41}
